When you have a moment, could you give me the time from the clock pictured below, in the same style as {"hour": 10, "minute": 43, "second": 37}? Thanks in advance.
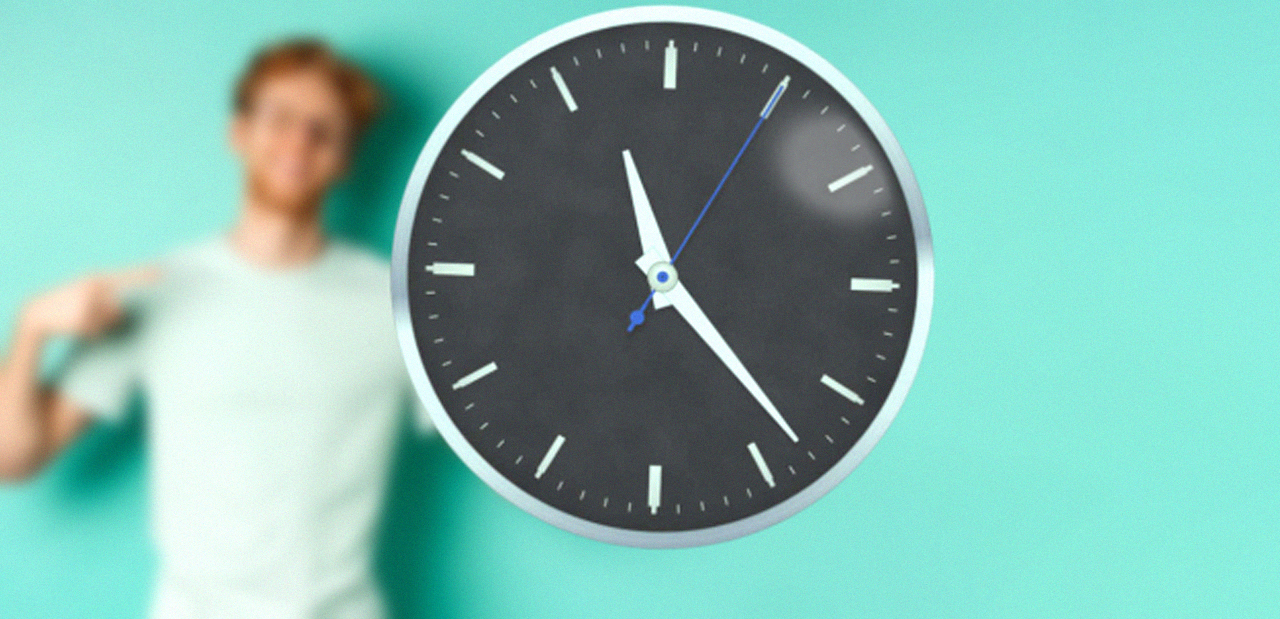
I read {"hour": 11, "minute": 23, "second": 5}
